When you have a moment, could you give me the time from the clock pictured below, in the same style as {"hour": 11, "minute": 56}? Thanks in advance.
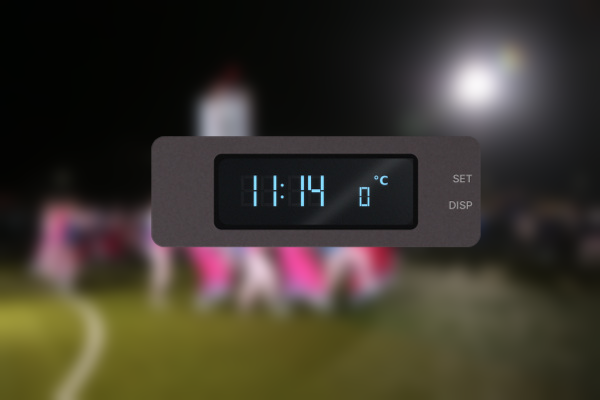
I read {"hour": 11, "minute": 14}
